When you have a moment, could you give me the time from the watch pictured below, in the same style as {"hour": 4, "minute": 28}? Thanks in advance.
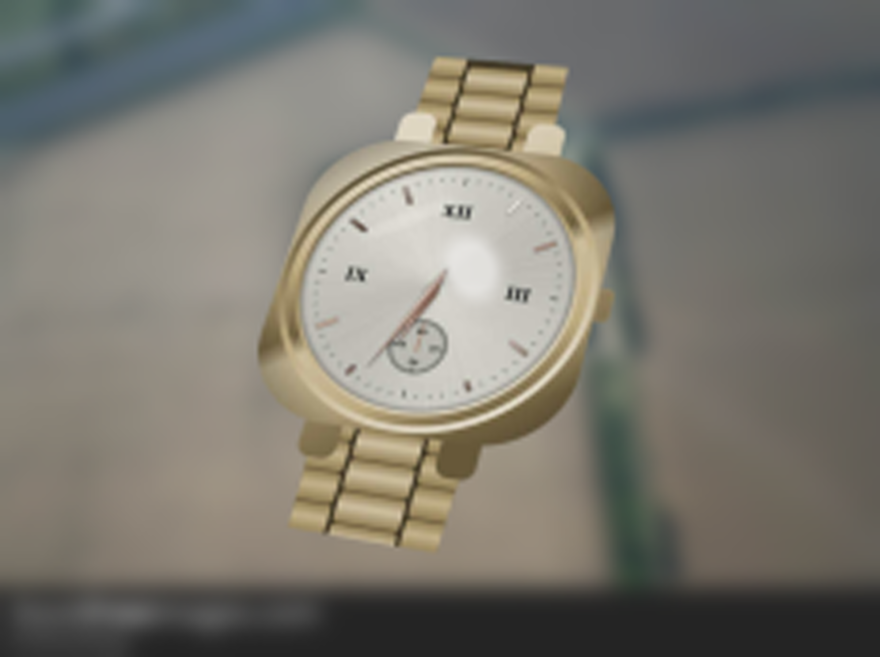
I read {"hour": 6, "minute": 34}
